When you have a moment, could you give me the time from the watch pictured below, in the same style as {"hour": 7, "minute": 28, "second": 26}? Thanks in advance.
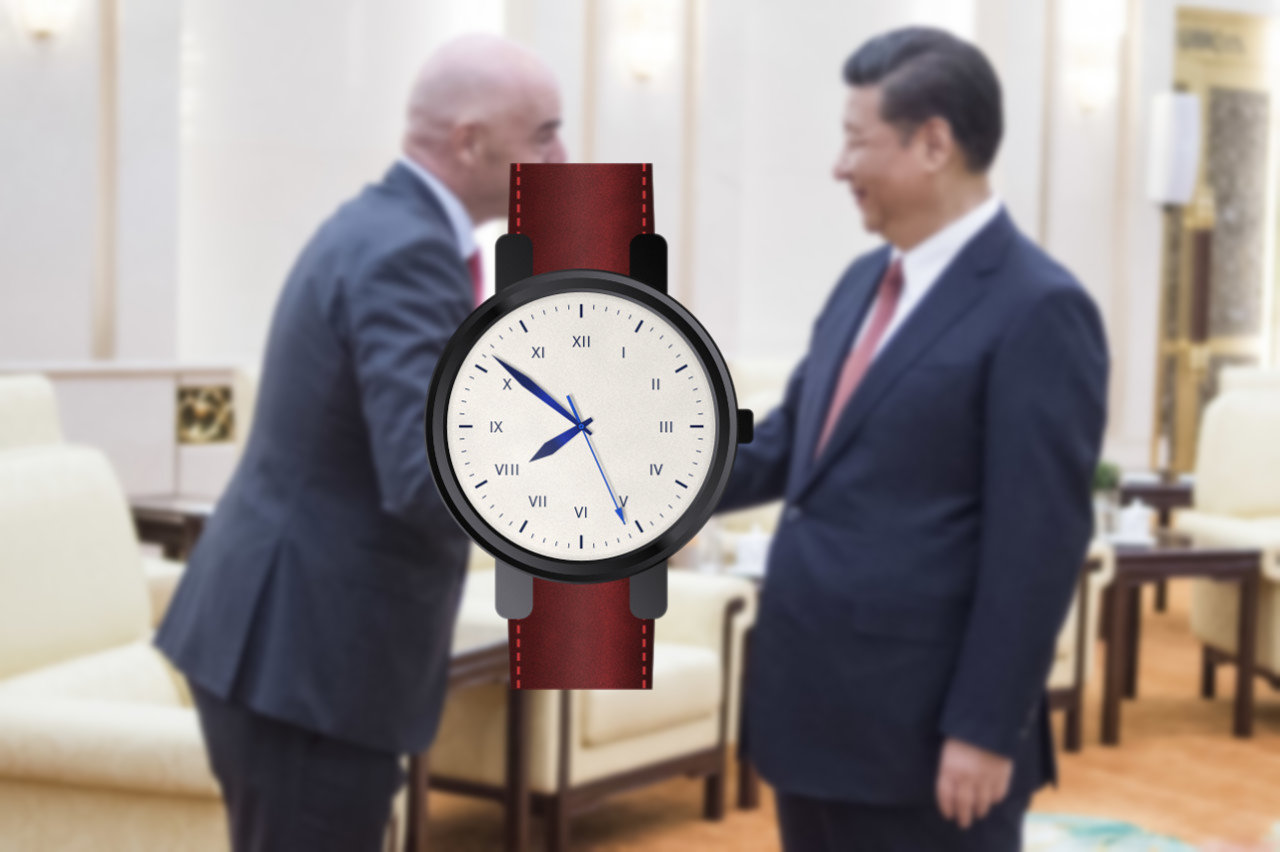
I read {"hour": 7, "minute": 51, "second": 26}
